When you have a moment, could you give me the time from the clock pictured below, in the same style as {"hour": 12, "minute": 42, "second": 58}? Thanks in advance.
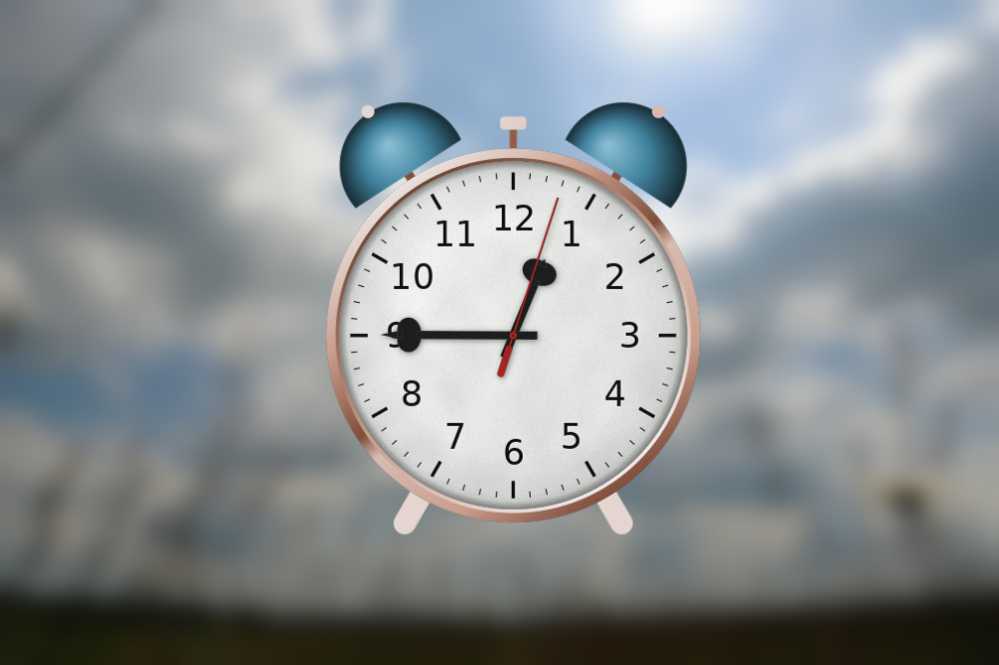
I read {"hour": 12, "minute": 45, "second": 3}
